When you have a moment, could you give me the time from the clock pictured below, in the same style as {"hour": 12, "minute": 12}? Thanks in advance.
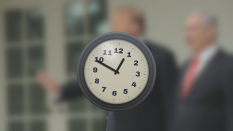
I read {"hour": 12, "minute": 49}
